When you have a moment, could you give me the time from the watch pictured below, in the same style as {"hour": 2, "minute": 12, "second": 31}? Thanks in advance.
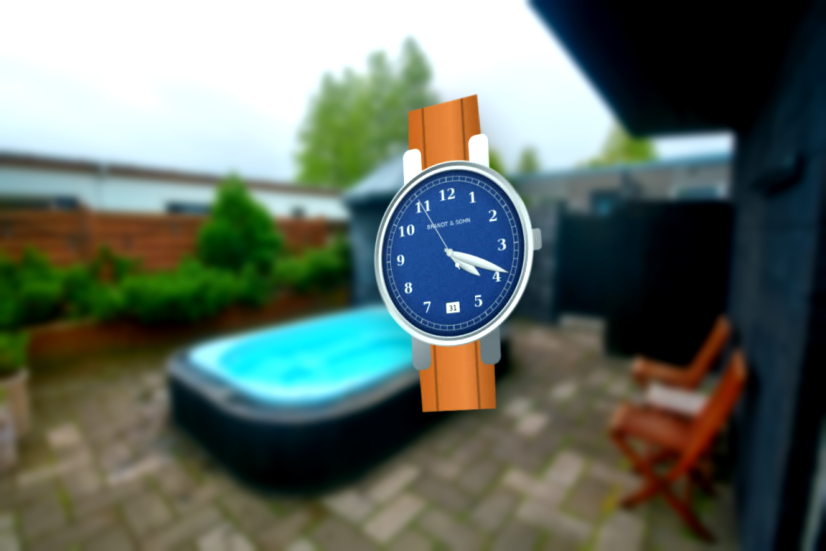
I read {"hour": 4, "minute": 18, "second": 55}
